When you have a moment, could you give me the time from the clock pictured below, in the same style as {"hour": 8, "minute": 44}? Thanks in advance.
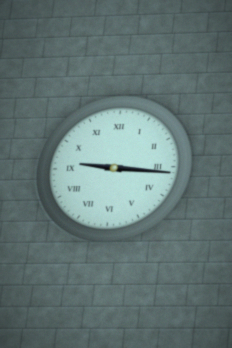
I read {"hour": 9, "minute": 16}
